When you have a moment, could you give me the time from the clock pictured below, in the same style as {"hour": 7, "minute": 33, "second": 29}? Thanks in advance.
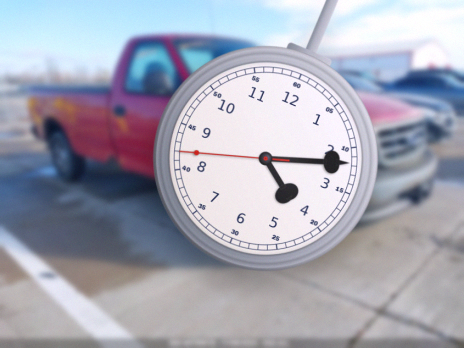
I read {"hour": 4, "minute": 11, "second": 42}
